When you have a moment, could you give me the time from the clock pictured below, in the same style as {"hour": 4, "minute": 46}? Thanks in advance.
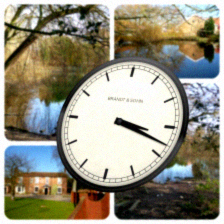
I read {"hour": 3, "minute": 18}
